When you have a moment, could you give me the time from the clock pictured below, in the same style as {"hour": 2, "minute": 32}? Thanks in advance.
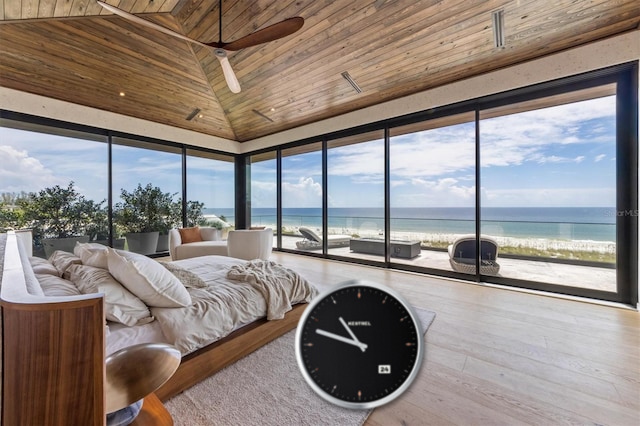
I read {"hour": 10, "minute": 48}
